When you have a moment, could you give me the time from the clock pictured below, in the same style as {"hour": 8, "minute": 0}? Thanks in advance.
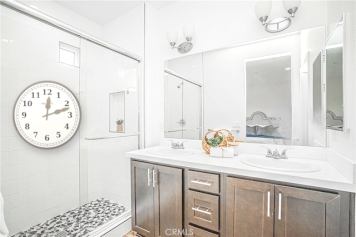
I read {"hour": 12, "minute": 12}
